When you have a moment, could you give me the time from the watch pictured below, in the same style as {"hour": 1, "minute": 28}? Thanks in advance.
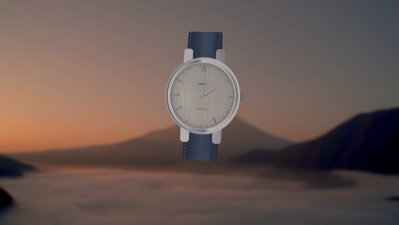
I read {"hour": 2, "minute": 1}
